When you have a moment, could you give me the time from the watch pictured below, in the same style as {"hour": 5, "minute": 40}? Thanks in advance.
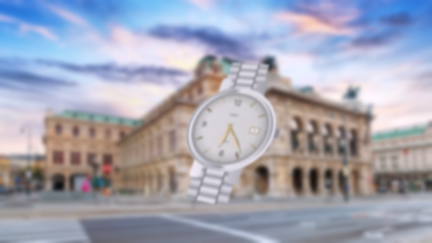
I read {"hour": 6, "minute": 24}
